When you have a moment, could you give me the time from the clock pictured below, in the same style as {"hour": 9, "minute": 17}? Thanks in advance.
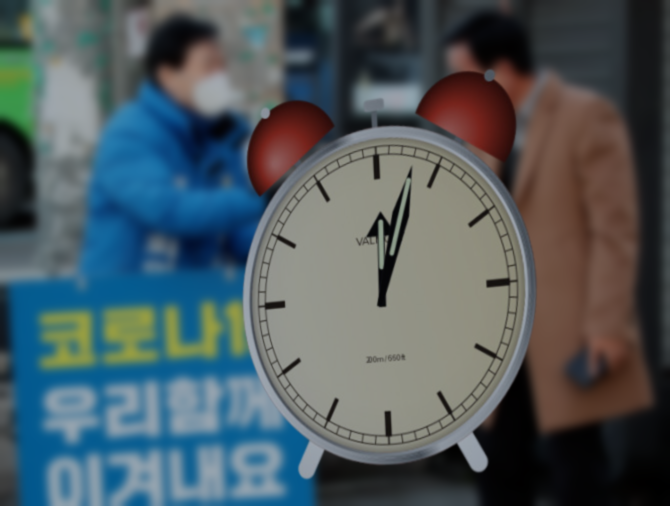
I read {"hour": 12, "minute": 3}
